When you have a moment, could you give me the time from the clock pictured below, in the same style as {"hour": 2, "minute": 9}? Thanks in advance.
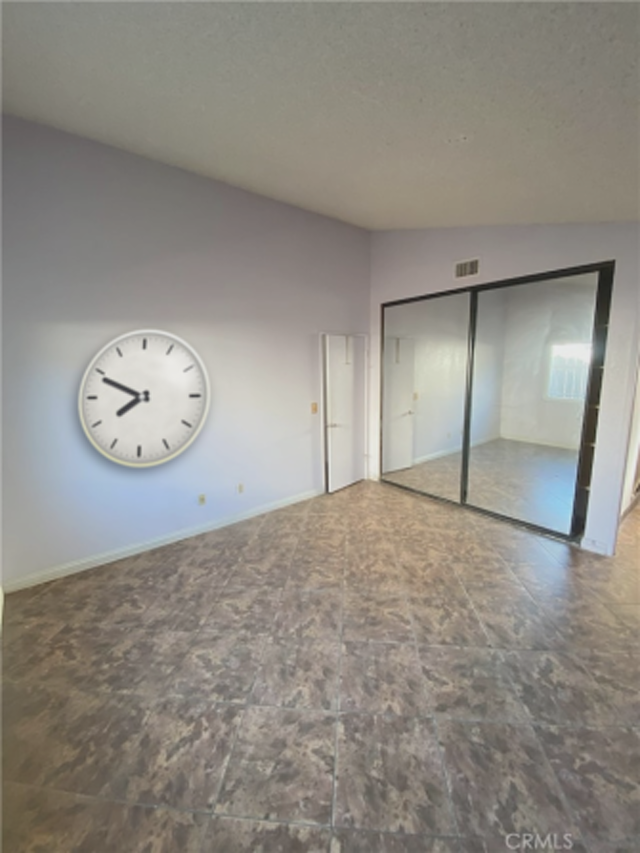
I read {"hour": 7, "minute": 49}
